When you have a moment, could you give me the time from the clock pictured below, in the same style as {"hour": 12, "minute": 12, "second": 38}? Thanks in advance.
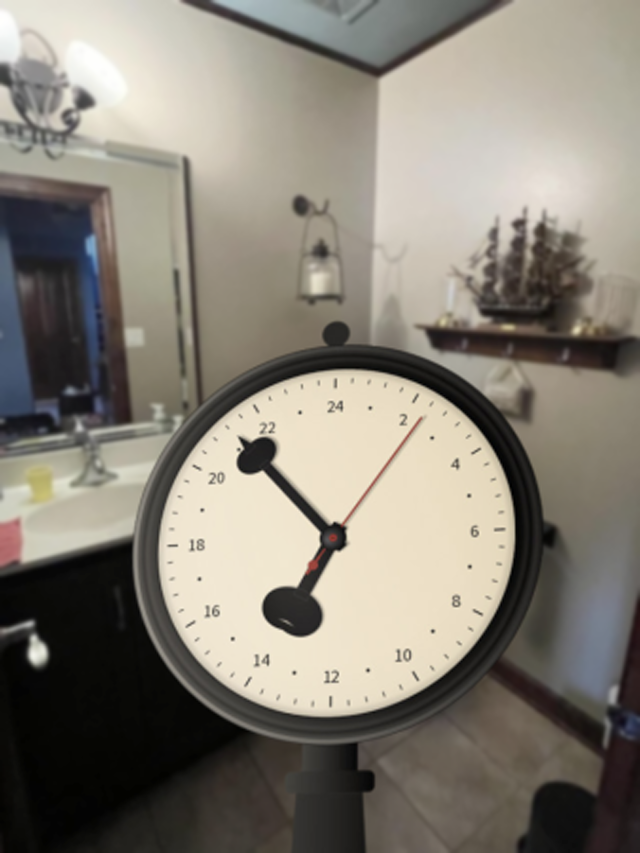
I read {"hour": 13, "minute": 53, "second": 6}
